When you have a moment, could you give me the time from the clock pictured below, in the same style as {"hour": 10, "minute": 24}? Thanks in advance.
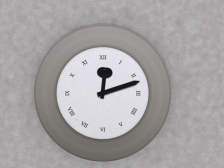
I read {"hour": 12, "minute": 12}
